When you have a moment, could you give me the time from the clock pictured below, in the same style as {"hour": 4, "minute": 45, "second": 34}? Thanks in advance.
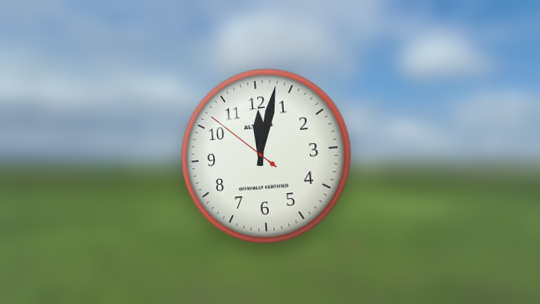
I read {"hour": 12, "minute": 2, "second": 52}
